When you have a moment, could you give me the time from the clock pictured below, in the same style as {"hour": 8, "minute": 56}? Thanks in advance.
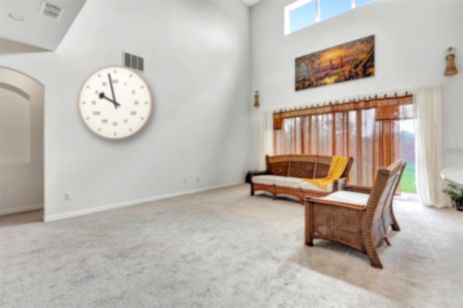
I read {"hour": 9, "minute": 58}
